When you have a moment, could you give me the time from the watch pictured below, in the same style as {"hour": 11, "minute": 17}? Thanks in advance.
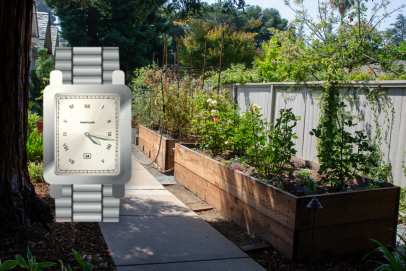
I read {"hour": 4, "minute": 17}
